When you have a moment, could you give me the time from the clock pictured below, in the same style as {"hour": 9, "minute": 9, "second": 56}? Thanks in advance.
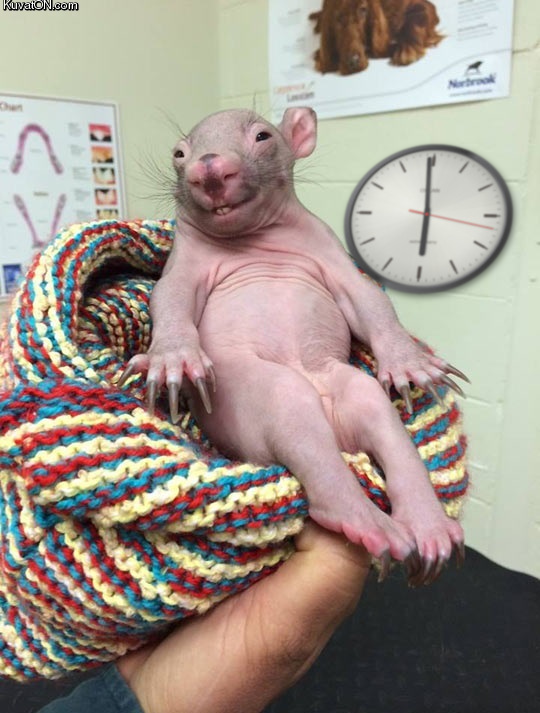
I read {"hour": 5, "minute": 59, "second": 17}
